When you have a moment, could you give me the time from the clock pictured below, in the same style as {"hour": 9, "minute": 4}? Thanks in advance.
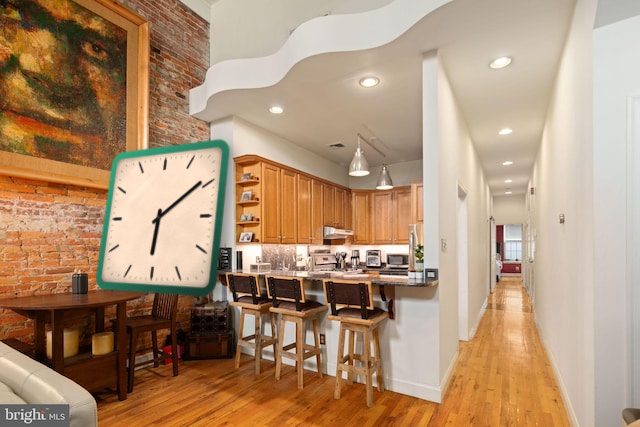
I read {"hour": 6, "minute": 9}
